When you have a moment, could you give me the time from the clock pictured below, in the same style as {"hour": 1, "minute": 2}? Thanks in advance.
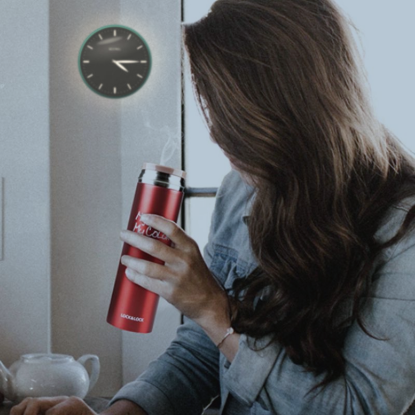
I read {"hour": 4, "minute": 15}
